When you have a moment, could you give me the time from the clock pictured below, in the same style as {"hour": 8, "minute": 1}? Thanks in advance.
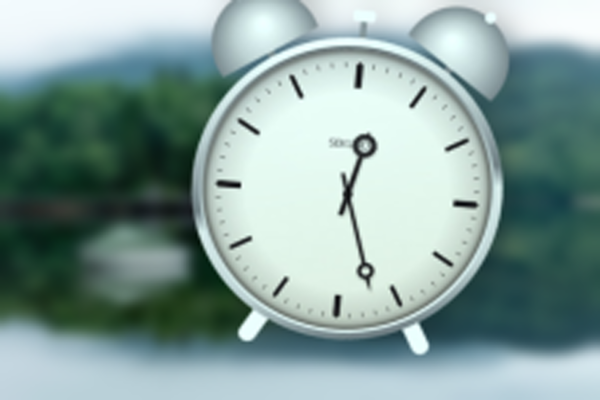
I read {"hour": 12, "minute": 27}
